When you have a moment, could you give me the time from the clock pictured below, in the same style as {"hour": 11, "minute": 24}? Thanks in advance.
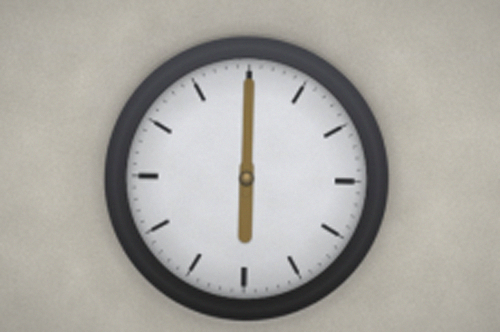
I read {"hour": 6, "minute": 0}
